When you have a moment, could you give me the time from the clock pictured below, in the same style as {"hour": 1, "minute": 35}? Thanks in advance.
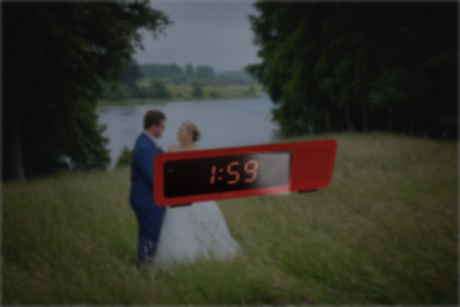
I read {"hour": 1, "minute": 59}
